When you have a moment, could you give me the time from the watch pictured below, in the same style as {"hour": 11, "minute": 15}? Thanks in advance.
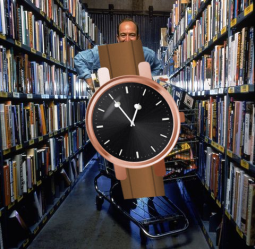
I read {"hour": 12, "minute": 55}
